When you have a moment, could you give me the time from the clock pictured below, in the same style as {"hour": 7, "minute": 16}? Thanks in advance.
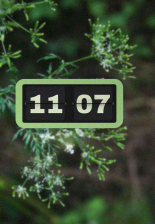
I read {"hour": 11, "minute": 7}
